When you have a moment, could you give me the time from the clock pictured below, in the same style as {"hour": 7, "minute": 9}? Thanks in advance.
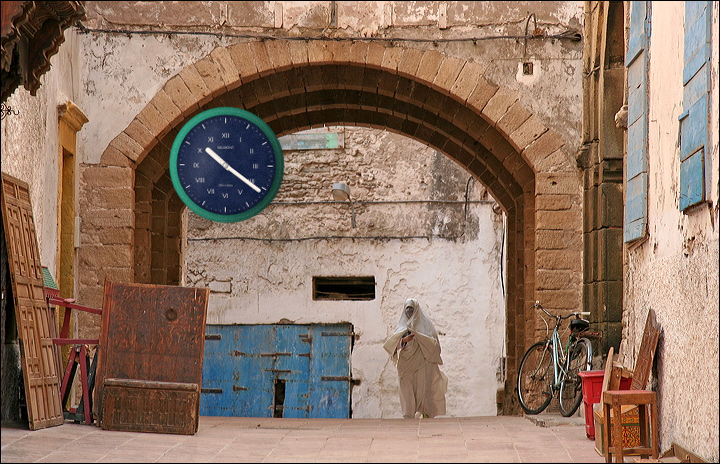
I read {"hour": 10, "minute": 21}
